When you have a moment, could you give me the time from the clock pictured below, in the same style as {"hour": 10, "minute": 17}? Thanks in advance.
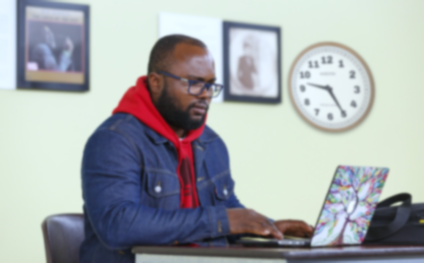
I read {"hour": 9, "minute": 25}
